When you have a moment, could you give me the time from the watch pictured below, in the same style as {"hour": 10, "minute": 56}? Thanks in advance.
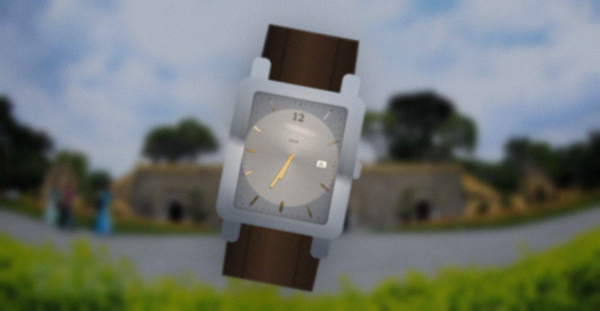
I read {"hour": 6, "minute": 34}
